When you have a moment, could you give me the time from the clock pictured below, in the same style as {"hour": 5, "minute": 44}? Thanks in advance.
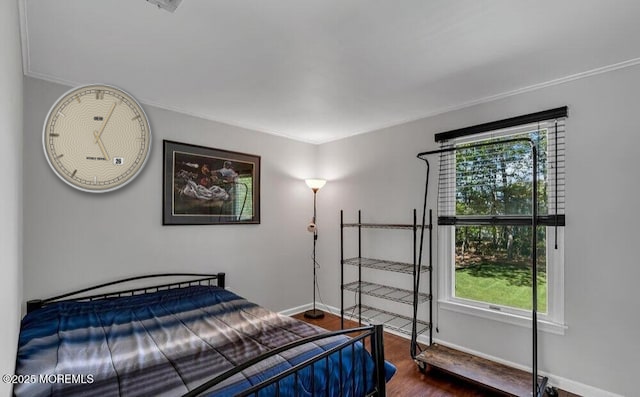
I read {"hour": 5, "minute": 4}
